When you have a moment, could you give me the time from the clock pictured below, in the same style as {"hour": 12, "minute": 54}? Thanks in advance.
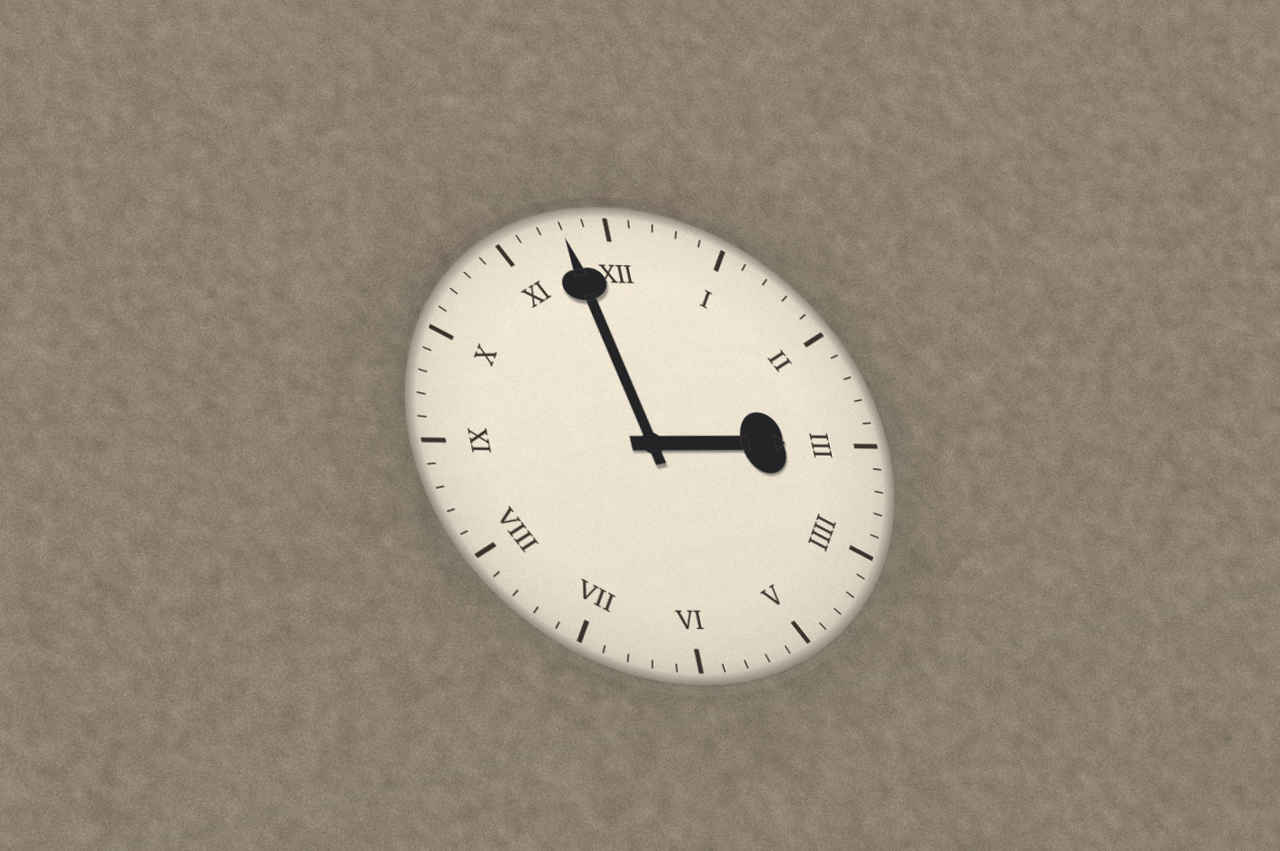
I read {"hour": 2, "minute": 58}
